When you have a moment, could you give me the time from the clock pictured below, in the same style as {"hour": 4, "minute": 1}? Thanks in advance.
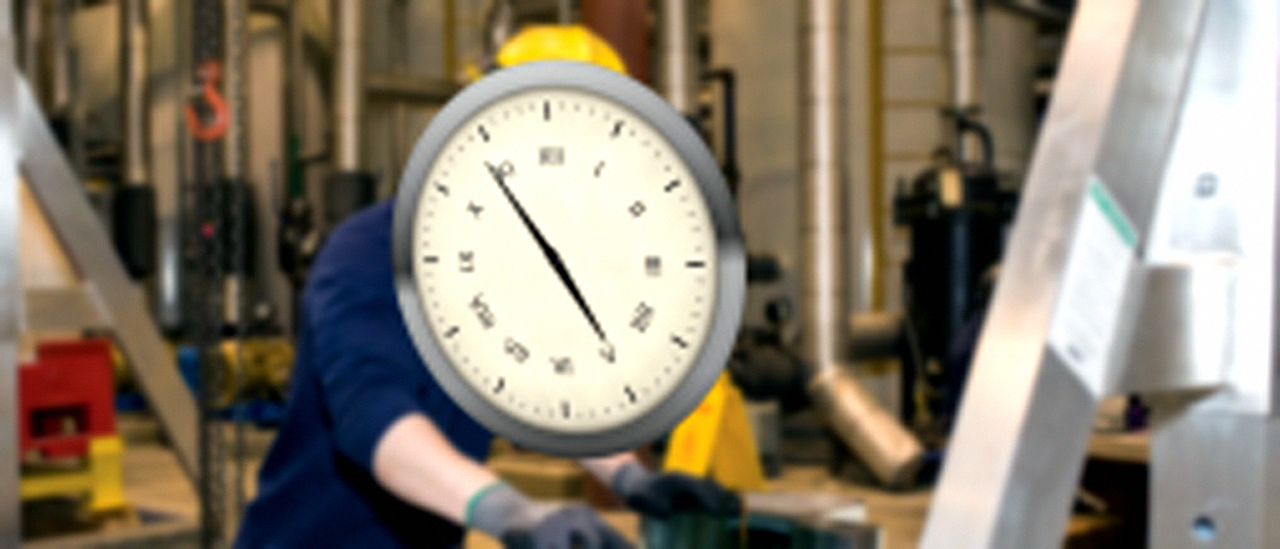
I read {"hour": 4, "minute": 54}
